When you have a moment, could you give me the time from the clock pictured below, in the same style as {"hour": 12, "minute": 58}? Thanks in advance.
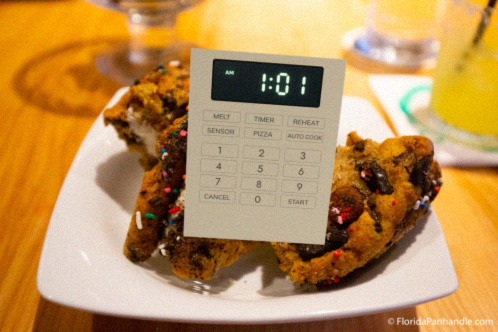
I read {"hour": 1, "minute": 1}
